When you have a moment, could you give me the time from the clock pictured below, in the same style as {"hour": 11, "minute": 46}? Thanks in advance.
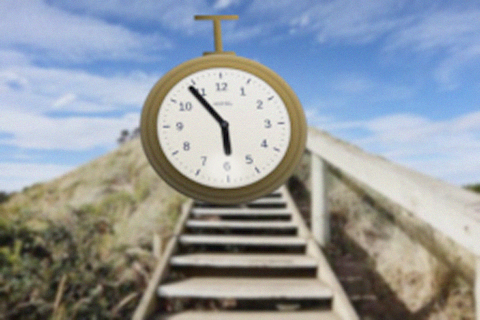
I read {"hour": 5, "minute": 54}
